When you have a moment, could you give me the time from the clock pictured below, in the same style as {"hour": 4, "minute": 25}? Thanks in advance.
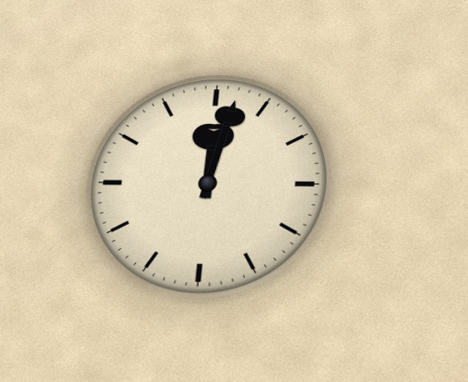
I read {"hour": 12, "minute": 2}
